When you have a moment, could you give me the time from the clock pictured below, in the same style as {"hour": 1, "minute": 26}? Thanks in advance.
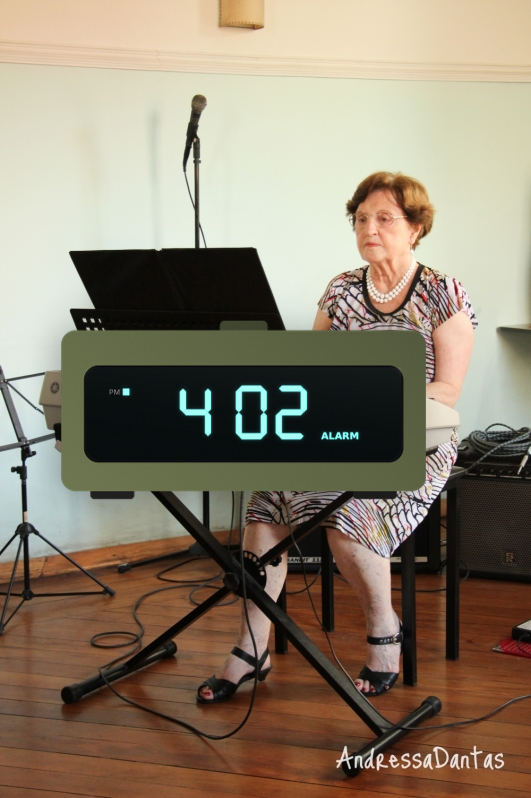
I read {"hour": 4, "minute": 2}
